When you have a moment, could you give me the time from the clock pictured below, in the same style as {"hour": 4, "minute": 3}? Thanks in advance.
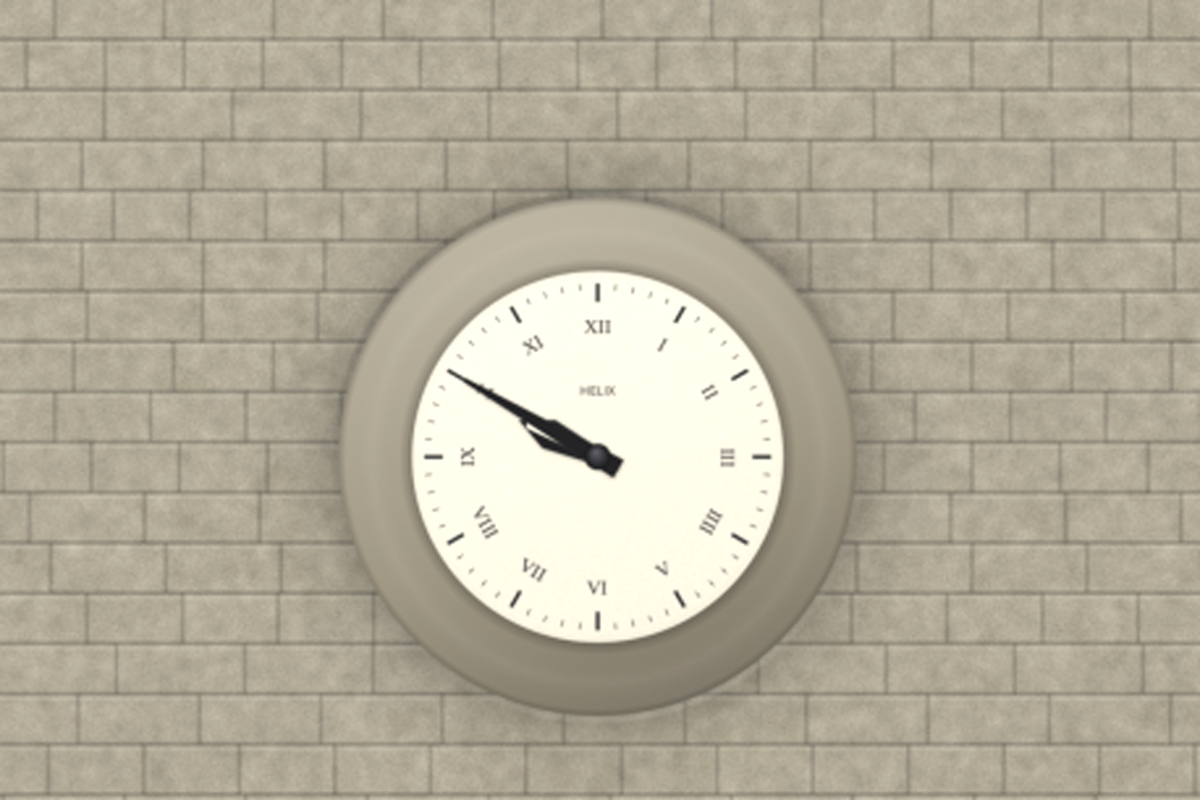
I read {"hour": 9, "minute": 50}
